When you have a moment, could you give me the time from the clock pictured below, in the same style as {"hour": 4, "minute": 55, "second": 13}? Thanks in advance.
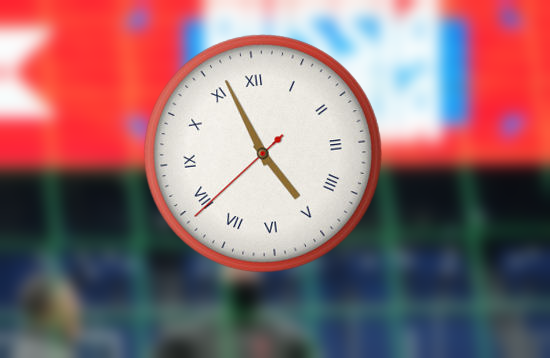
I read {"hour": 4, "minute": 56, "second": 39}
